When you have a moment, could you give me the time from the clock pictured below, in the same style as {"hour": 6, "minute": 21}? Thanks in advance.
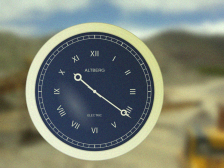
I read {"hour": 10, "minute": 21}
